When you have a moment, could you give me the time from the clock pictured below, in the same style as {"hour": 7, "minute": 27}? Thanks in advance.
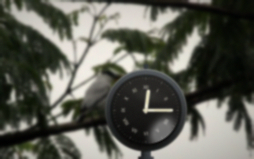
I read {"hour": 12, "minute": 15}
